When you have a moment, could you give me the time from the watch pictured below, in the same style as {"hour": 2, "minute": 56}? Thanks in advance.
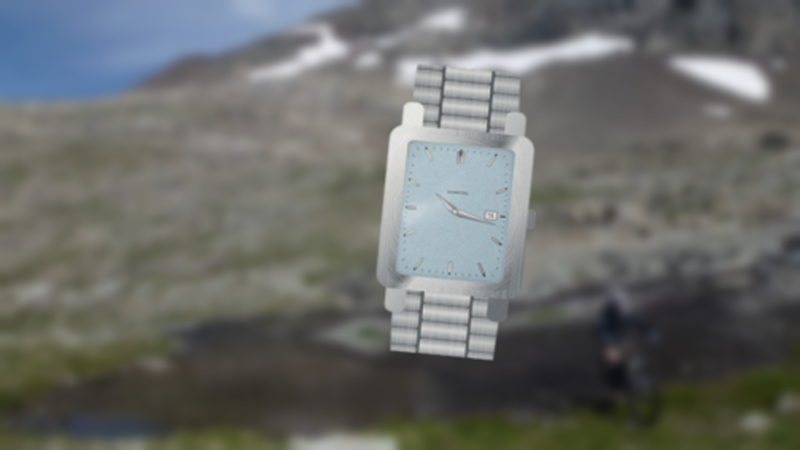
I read {"hour": 10, "minute": 17}
